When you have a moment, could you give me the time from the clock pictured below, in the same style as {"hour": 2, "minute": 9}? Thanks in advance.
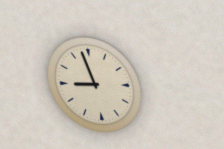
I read {"hour": 8, "minute": 58}
